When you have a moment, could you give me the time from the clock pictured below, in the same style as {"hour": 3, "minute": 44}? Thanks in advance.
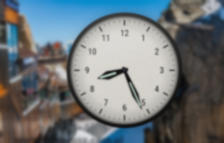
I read {"hour": 8, "minute": 26}
